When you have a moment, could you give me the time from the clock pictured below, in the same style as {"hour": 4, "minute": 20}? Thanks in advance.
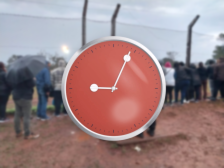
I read {"hour": 9, "minute": 4}
